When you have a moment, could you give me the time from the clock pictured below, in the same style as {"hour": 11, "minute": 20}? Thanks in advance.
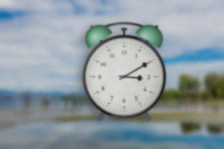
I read {"hour": 3, "minute": 10}
